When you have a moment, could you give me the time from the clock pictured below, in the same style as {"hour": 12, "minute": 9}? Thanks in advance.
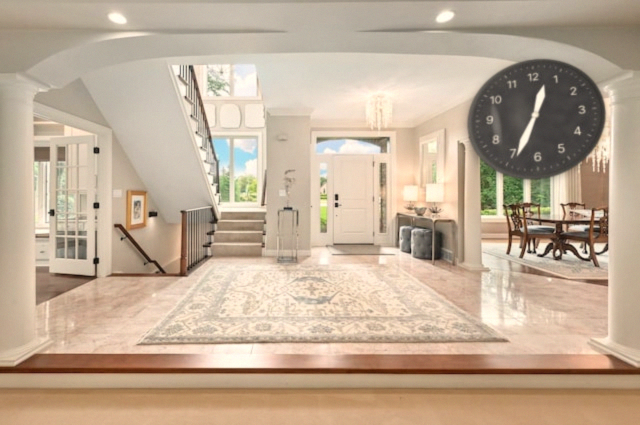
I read {"hour": 12, "minute": 34}
